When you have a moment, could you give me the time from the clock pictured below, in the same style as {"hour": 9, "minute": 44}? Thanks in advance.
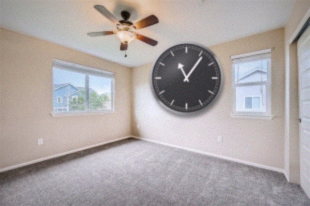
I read {"hour": 11, "minute": 6}
